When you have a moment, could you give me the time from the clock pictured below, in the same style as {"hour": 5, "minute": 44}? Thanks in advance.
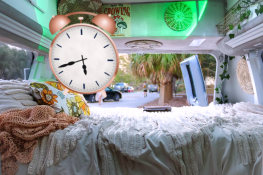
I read {"hour": 5, "minute": 42}
